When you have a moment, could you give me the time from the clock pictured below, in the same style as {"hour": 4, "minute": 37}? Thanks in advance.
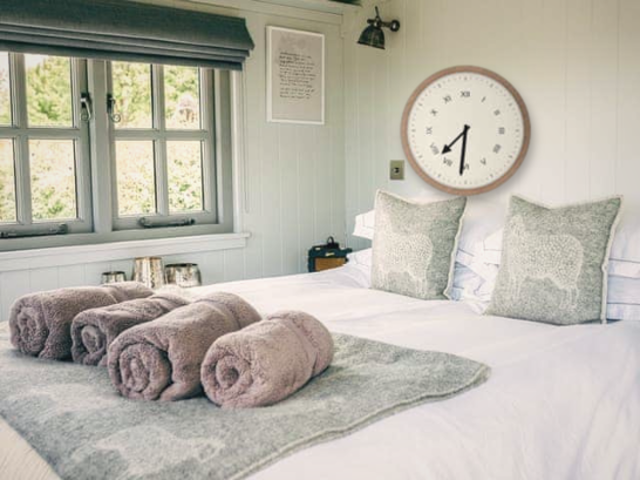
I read {"hour": 7, "minute": 31}
